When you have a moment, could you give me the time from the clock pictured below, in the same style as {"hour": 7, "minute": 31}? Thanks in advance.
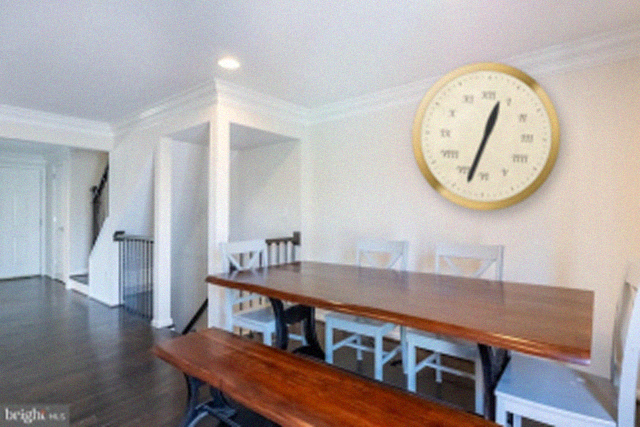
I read {"hour": 12, "minute": 33}
